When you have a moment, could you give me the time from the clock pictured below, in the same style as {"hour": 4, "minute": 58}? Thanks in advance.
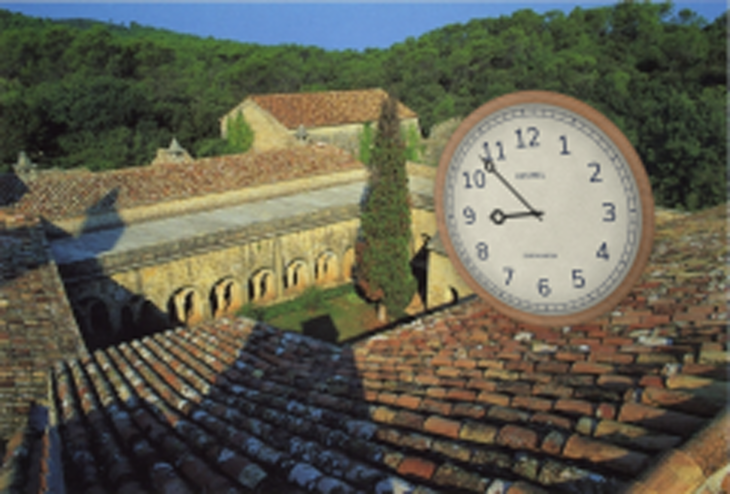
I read {"hour": 8, "minute": 53}
